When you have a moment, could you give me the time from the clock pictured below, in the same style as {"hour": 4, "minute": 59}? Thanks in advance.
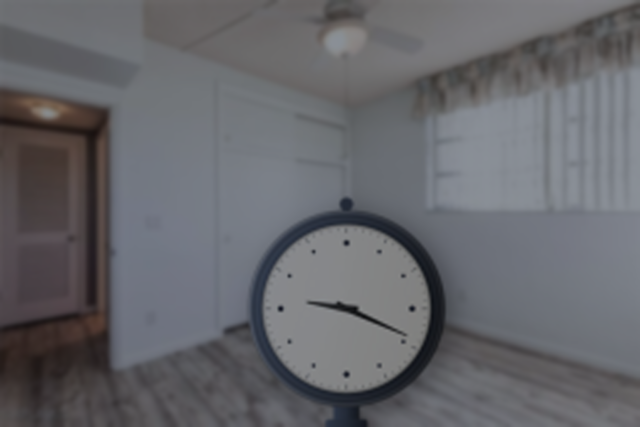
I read {"hour": 9, "minute": 19}
